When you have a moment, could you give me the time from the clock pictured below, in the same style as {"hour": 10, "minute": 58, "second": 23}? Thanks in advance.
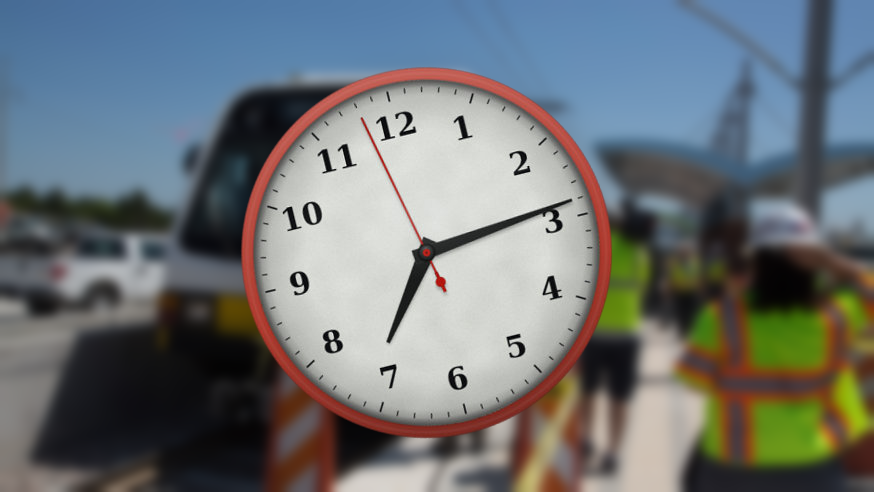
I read {"hour": 7, "minute": 13, "second": 58}
